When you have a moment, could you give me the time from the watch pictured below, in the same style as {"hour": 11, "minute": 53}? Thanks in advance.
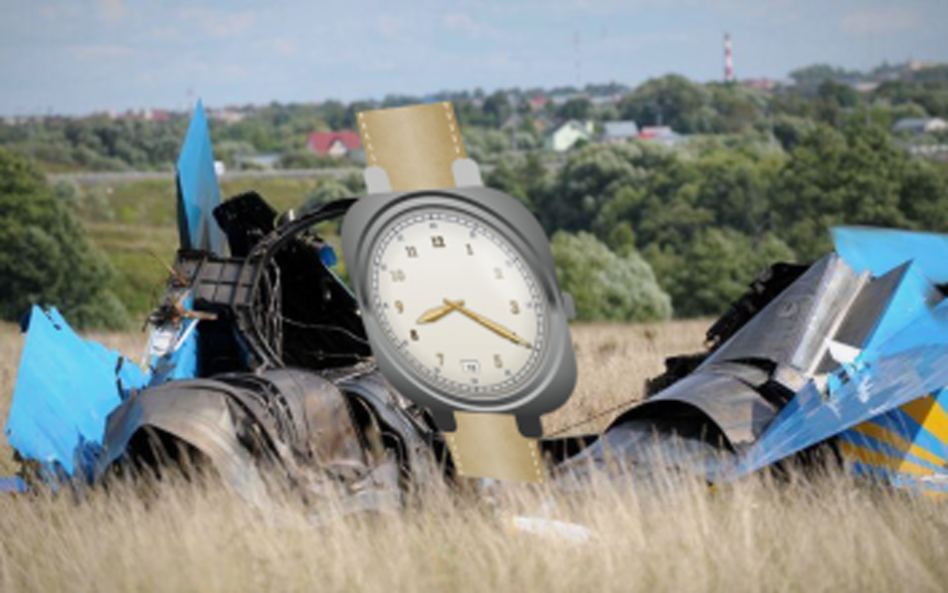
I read {"hour": 8, "minute": 20}
